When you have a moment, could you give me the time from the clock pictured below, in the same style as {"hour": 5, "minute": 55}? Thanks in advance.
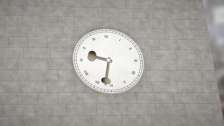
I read {"hour": 9, "minute": 32}
